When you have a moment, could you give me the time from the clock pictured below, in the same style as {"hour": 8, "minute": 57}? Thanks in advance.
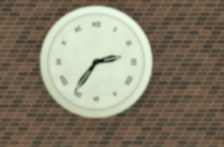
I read {"hour": 2, "minute": 36}
